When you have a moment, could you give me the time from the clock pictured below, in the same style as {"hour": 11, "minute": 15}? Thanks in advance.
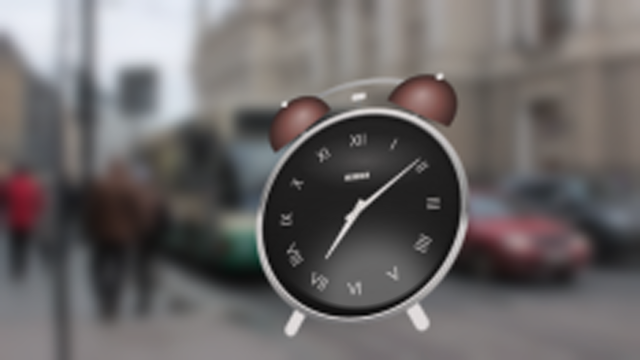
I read {"hour": 7, "minute": 9}
